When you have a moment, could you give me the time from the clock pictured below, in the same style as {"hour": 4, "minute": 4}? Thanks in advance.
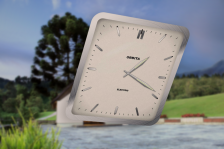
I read {"hour": 1, "minute": 19}
